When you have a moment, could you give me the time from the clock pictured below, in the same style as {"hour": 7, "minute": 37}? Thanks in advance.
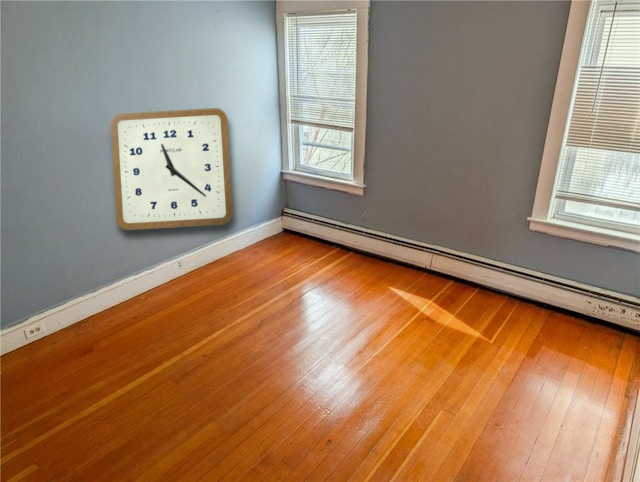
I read {"hour": 11, "minute": 22}
